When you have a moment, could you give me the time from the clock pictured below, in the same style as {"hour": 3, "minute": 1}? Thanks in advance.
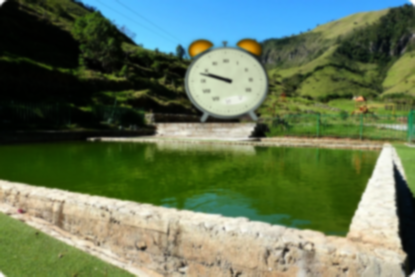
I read {"hour": 9, "minute": 48}
